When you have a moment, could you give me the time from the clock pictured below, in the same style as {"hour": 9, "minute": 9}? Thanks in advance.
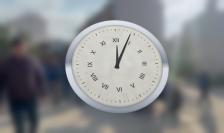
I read {"hour": 12, "minute": 4}
